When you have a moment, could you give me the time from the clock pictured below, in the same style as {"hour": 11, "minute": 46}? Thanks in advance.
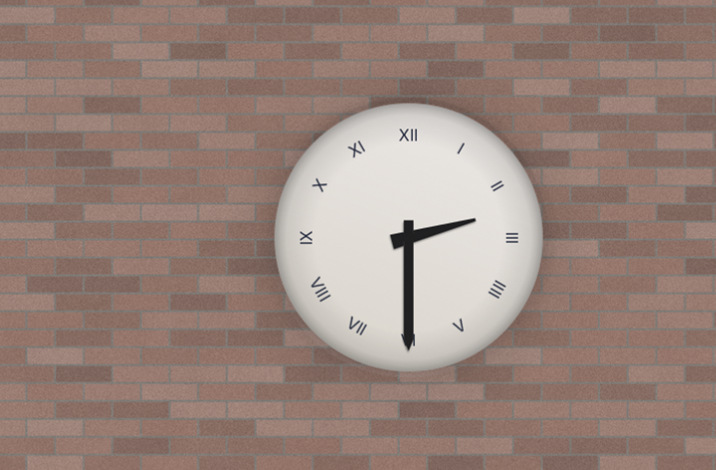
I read {"hour": 2, "minute": 30}
